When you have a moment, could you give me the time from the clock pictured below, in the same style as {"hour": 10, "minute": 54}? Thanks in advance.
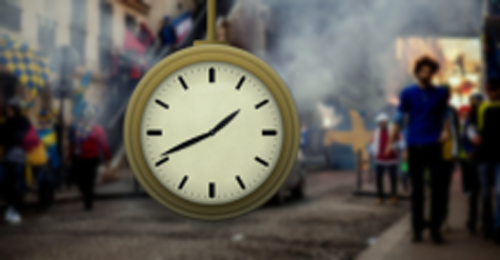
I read {"hour": 1, "minute": 41}
